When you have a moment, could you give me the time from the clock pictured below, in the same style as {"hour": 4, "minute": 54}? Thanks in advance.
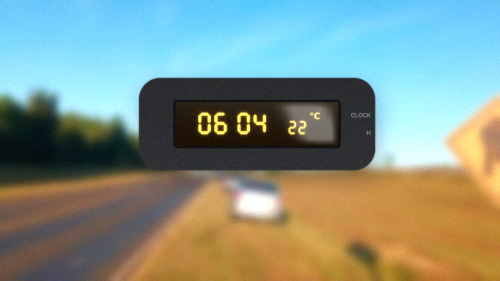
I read {"hour": 6, "minute": 4}
